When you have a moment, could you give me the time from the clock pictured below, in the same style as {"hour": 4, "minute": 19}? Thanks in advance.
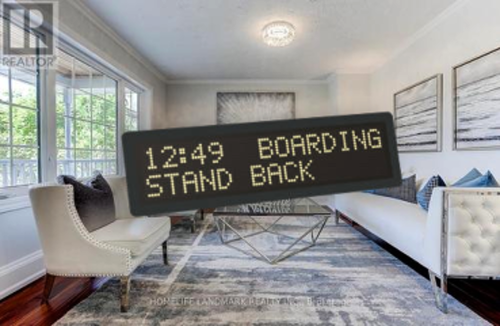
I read {"hour": 12, "minute": 49}
